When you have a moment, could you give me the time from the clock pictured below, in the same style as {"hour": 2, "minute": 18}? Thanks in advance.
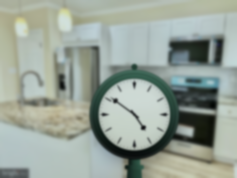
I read {"hour": 4, "minute": 51}
